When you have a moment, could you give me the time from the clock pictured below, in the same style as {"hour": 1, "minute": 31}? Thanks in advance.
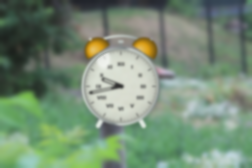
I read {"hour": 9, "minute": 43}
